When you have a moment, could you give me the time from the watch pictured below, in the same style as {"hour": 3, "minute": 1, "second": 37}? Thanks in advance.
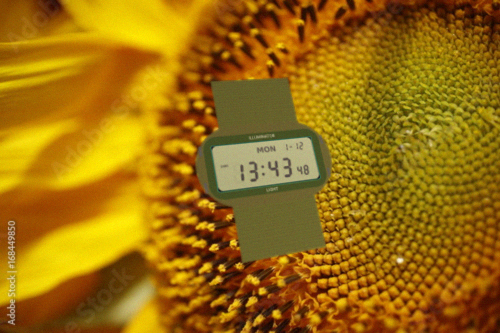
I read {"hour": 13, "minute": 43, "second": 48}
